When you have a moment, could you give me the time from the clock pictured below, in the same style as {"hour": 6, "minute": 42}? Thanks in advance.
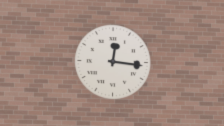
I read {"hour": 12, "minute": 16}
